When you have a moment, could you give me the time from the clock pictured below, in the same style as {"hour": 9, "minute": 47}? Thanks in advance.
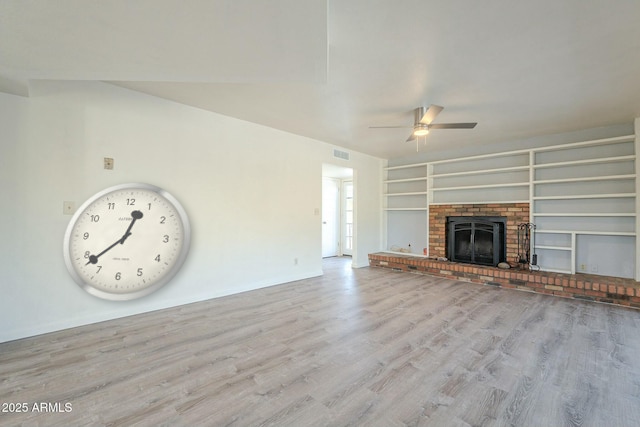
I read {"hour": 12, "minute": 38}
